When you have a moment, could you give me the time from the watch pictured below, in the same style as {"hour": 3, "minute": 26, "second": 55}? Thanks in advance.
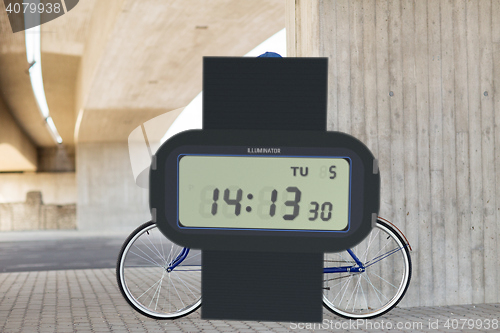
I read {"hour": 14, "minute": 13, "second": 30}
